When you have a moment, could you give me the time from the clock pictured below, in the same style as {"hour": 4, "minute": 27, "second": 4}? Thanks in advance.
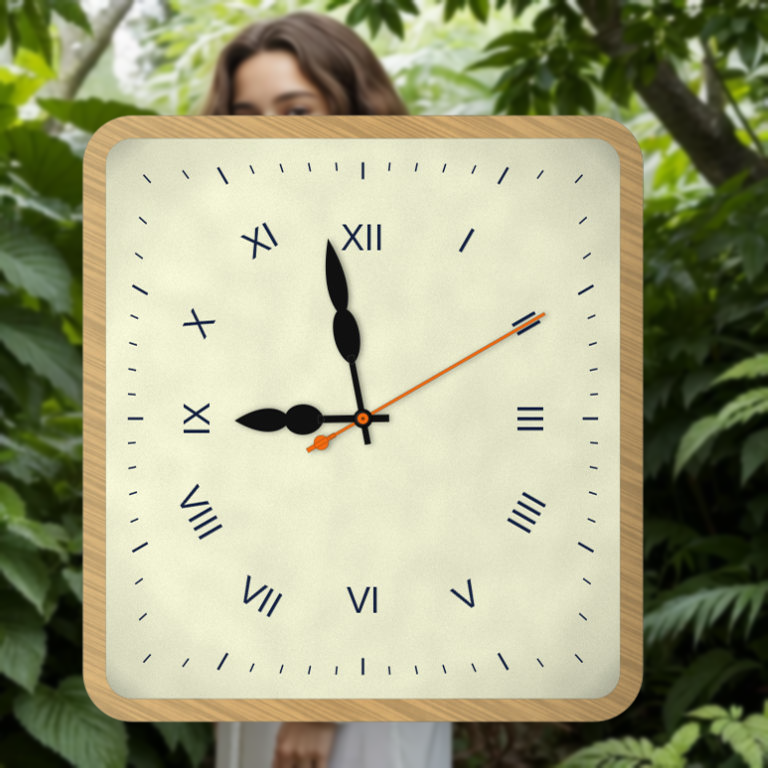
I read {"hour": 8, "minute": 58, "second": 10}
